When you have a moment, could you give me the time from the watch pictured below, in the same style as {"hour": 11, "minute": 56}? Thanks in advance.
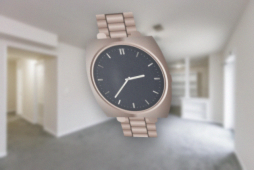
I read {"hour": 2, "minute": 37}
